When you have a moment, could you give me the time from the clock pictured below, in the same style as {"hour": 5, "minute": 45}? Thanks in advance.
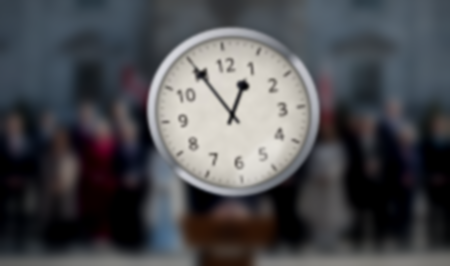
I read {"hour": 12, "minute": 55}
